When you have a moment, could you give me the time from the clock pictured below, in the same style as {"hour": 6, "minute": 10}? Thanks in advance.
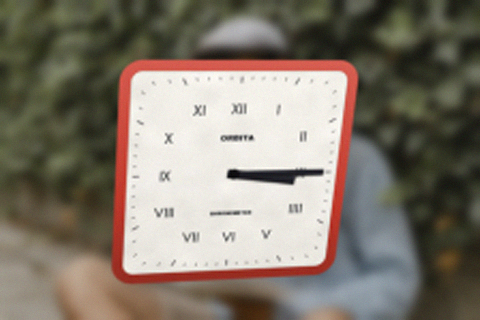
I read {"hour": 3, "minute": 15}
